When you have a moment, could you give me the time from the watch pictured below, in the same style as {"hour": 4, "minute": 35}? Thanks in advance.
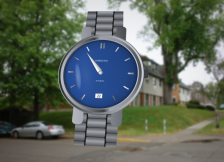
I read {"hour": 10, "minute": 54}
